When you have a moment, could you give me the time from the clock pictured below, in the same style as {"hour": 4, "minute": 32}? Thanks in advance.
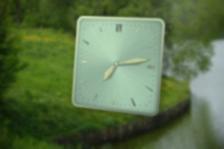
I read {"hour": 7, "minute": 13}
